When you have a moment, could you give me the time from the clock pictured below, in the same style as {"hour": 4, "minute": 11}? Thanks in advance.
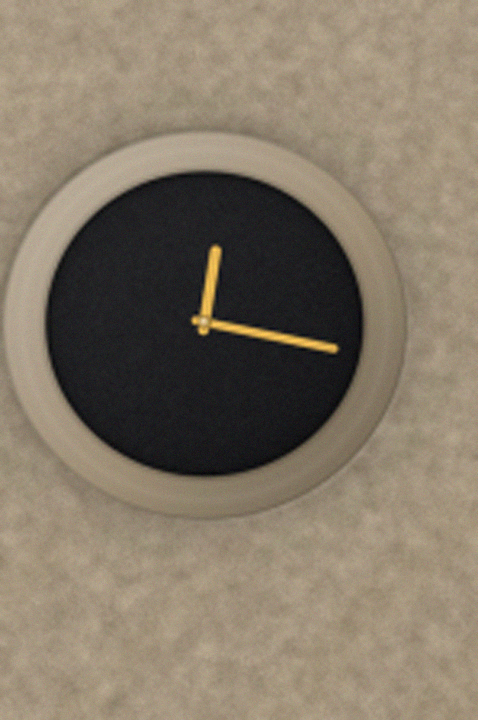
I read {"hour": 12, "minute": 17}
